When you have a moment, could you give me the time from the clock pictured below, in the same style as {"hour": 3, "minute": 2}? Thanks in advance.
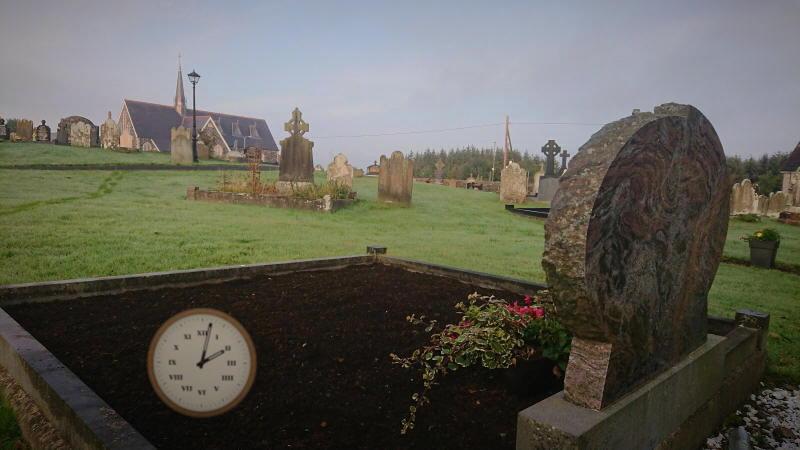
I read {"hour": 2, "minute": 2}
